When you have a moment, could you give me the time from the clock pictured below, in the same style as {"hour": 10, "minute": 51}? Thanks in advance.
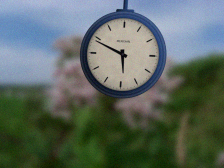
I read {"hour": 5, "minute": 49}
